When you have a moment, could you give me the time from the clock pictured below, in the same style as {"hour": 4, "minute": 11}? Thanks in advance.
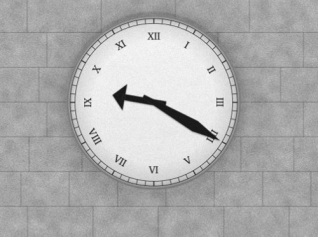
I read {"hour": 9, "minute": 20}
